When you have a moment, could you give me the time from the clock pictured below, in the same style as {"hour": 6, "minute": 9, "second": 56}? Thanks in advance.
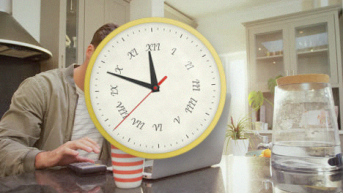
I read {"hour": 11, "minute": 48, "second": 38}
